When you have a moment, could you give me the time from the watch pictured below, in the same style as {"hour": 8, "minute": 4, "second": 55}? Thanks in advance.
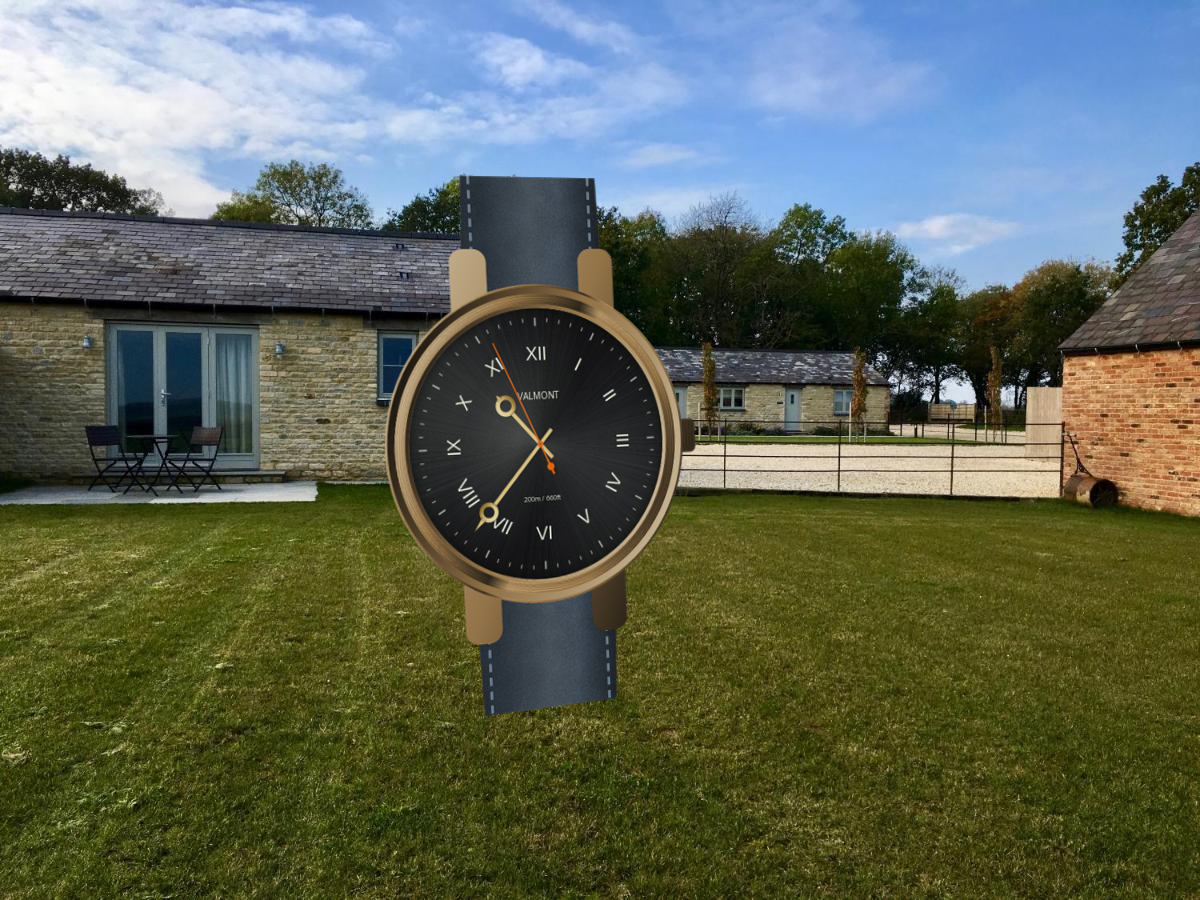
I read {"hour": 10, "minute": 36, "second": 56}
